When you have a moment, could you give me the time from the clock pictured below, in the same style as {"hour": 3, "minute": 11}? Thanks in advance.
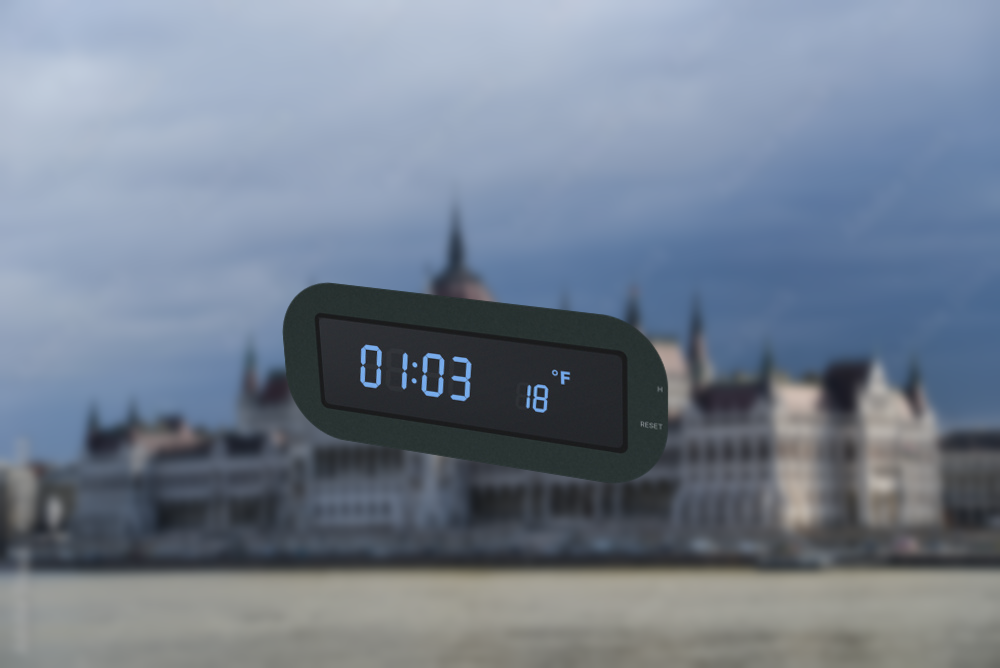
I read {"hour": 1, "minute": 3}
